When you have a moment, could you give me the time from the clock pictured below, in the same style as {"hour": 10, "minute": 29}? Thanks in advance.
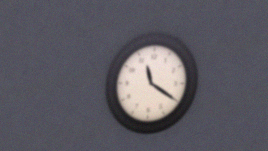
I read {"hour": 11, "minute": 20}
